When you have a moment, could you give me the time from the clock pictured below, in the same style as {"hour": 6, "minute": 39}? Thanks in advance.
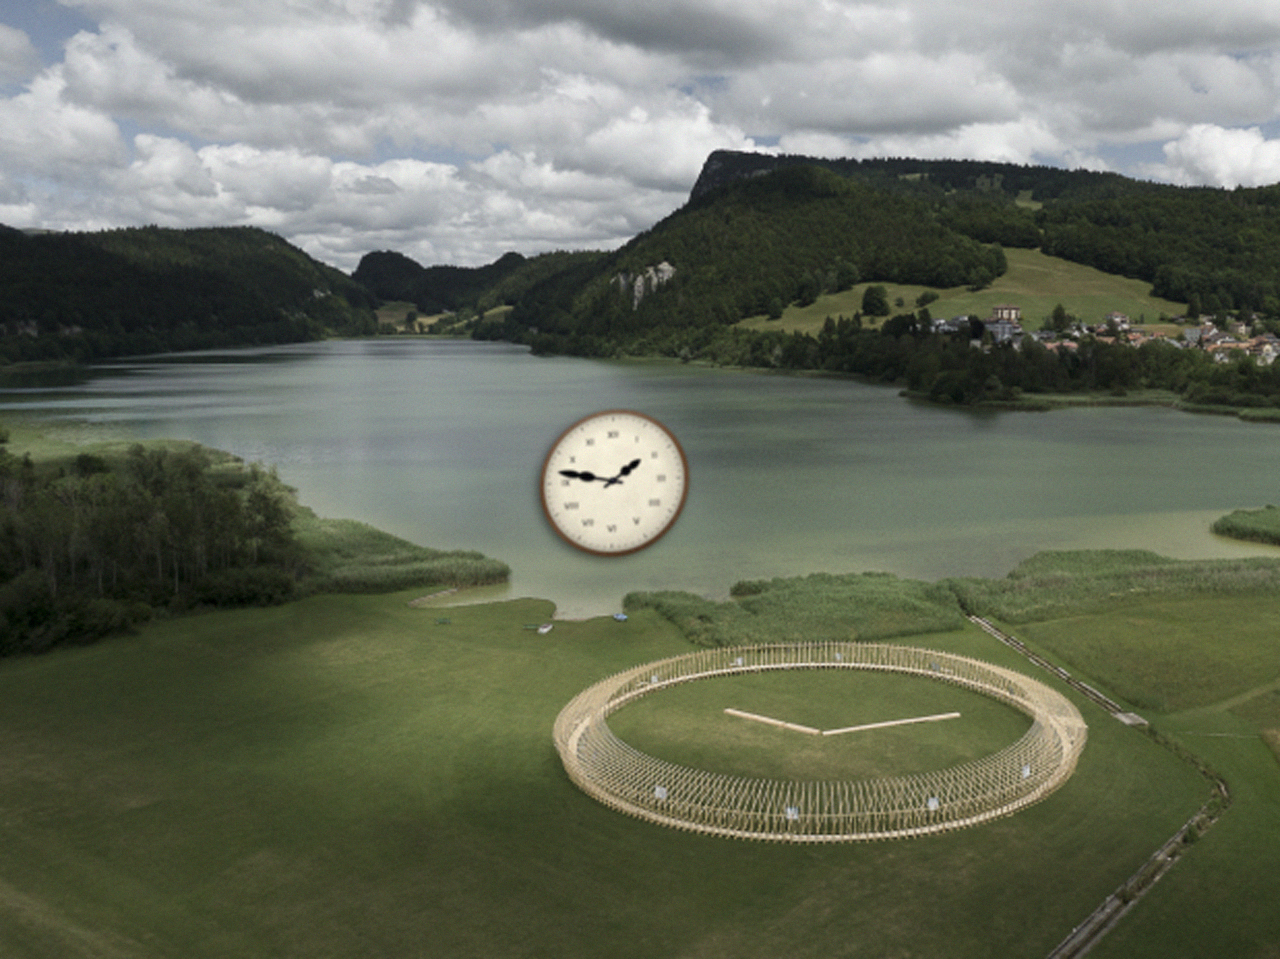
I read {"hour": 1, "minute": 47}
